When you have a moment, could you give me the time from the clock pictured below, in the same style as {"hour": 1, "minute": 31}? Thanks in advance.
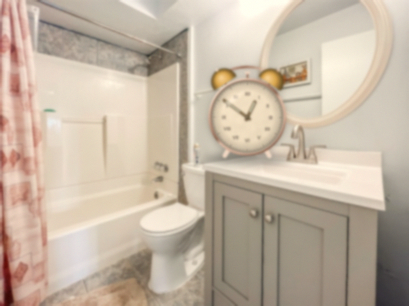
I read {"hour": 12, "minute": 51}
